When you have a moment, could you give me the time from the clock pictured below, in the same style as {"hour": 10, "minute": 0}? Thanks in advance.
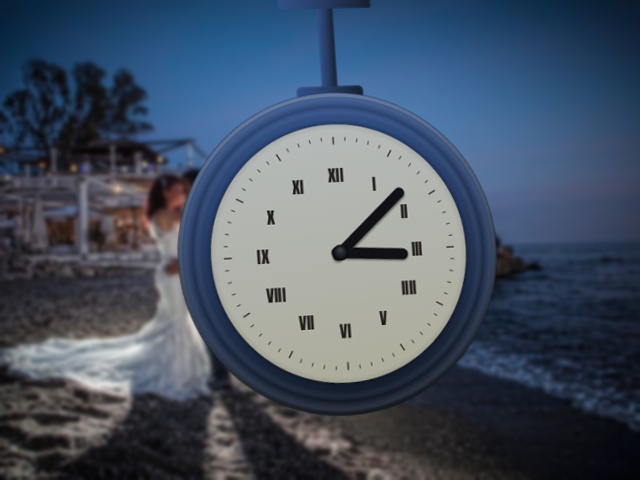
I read {"hour": 3, "minute": 8}
